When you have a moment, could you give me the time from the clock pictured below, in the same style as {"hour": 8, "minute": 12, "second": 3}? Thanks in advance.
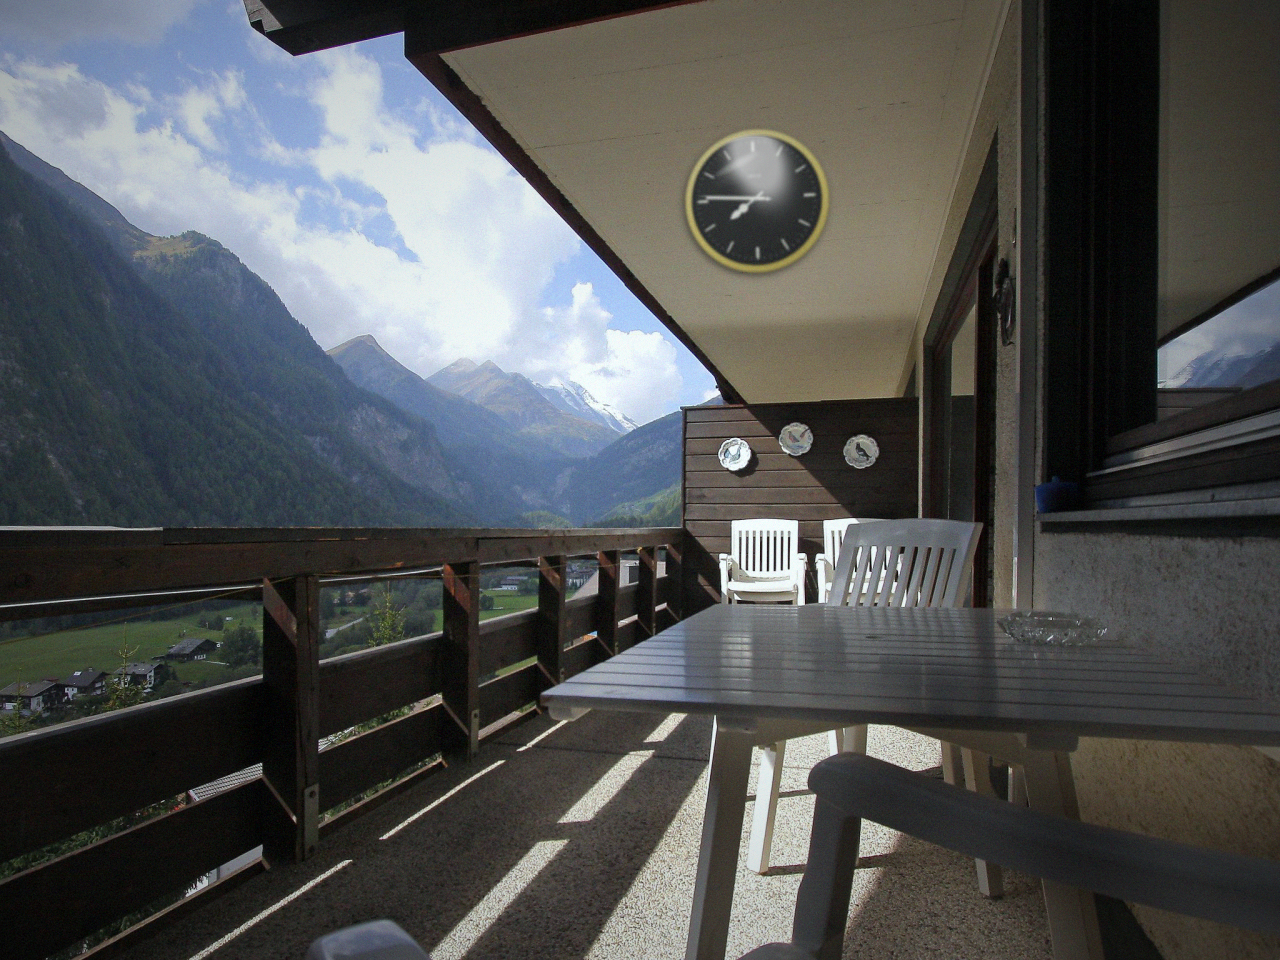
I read {"hour": 7, "minute": 45, "second": 46}
